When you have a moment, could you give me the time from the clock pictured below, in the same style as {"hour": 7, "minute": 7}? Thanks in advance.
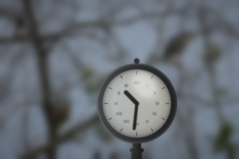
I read {"hour": 10, "minute": 31}
